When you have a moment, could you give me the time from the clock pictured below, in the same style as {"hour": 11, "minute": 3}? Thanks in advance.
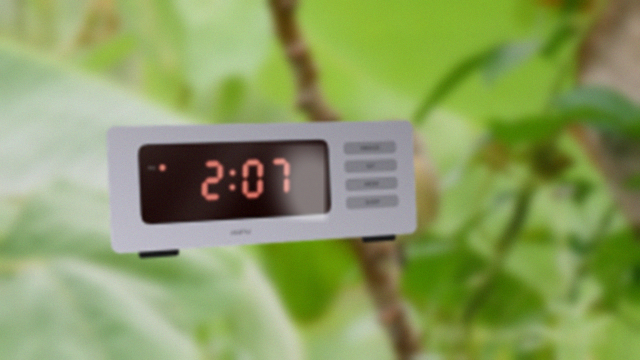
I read {"hour": 2, "minute": 7}
